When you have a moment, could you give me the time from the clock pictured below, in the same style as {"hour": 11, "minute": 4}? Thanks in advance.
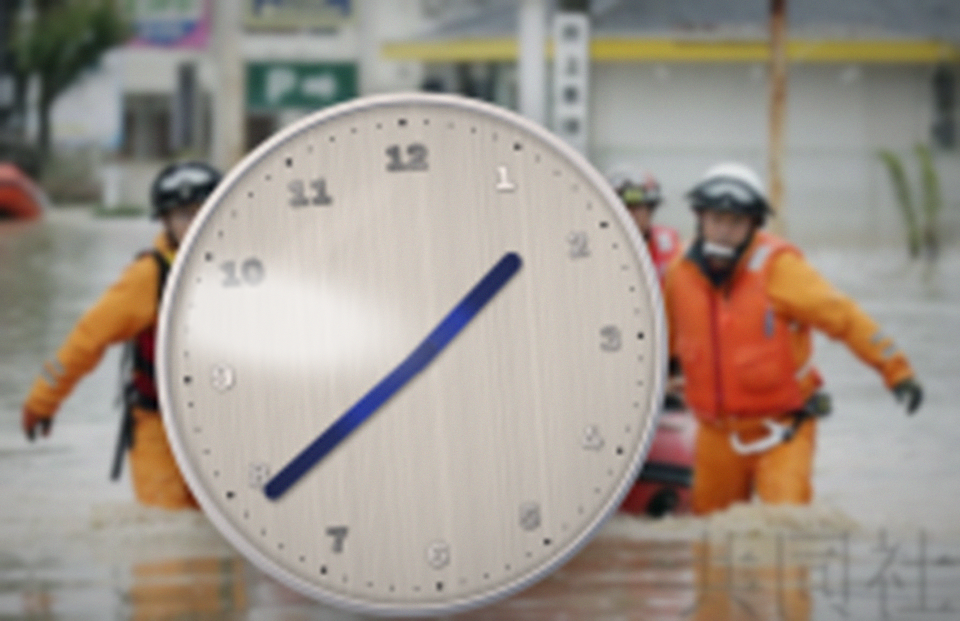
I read {"hour": 1, "minute": 39}
